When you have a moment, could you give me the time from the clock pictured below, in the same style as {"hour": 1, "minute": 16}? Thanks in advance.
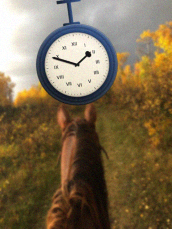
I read {"hour": 1, "minute": 49}
